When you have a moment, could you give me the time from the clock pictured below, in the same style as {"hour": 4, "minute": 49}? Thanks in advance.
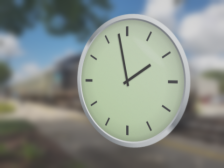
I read {"hour": 1, "minute": 58}
